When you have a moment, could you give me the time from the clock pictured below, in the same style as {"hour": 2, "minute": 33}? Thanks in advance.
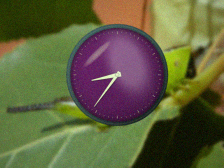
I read {"hour": 8, "minute": 36}
